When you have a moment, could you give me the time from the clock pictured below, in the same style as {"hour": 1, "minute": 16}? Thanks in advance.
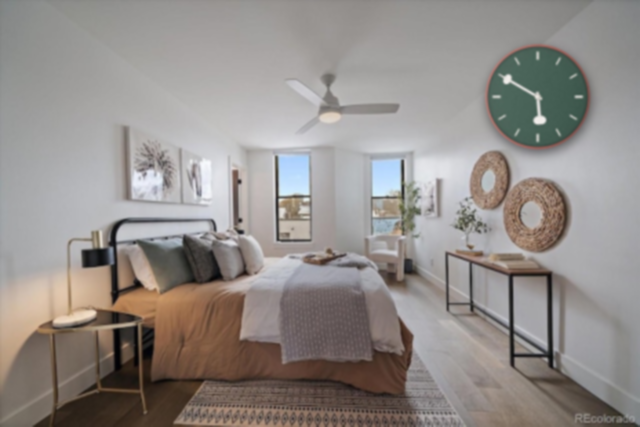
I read {"hour": 5, "minute": 50}
